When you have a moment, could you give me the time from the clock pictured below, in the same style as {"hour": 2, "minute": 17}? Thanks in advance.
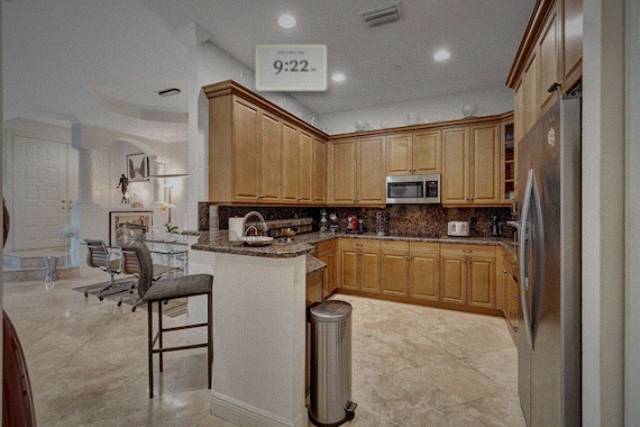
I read {"hour": 9, "minute": 22}
